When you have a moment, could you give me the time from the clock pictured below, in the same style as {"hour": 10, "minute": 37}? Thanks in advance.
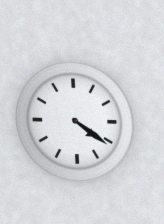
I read {"hour": 4, "minute": 21}
